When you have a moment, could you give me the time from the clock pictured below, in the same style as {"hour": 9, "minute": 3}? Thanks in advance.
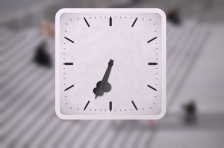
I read {"hour": 6, "minute": 34}
